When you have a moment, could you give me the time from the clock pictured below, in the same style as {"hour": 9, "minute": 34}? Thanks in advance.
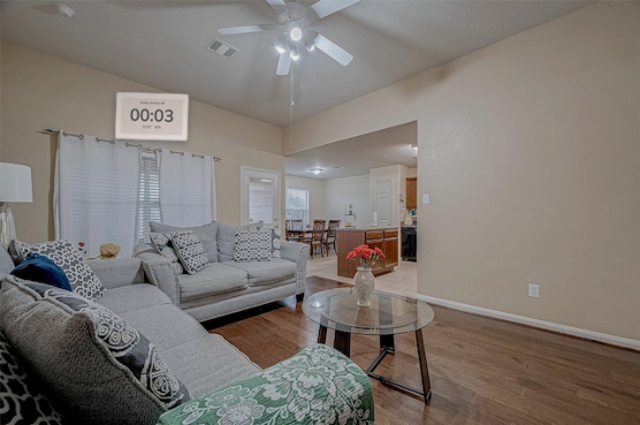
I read {"hour": 0, "minute": 3}
